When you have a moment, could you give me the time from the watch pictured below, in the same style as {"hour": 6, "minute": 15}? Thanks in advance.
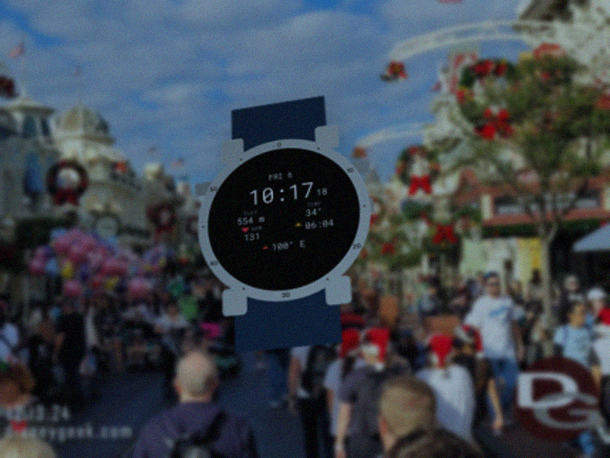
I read {"hour": 10, "minute": 17}
